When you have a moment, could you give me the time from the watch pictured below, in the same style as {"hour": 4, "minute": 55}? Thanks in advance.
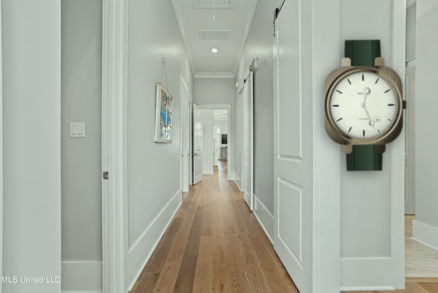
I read {"hour": 12, "minute": 26}
